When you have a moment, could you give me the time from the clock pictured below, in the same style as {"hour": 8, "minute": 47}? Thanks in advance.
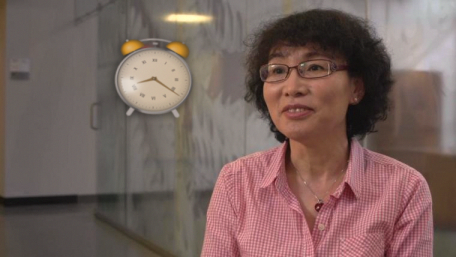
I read {"hour": 8, "minute": 21}
